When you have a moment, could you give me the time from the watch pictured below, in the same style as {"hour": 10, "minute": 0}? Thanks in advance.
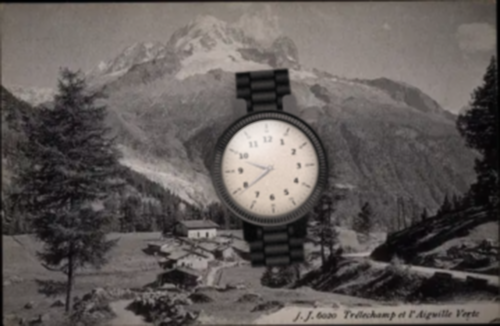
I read {"hour": 9, "minute": 39}
